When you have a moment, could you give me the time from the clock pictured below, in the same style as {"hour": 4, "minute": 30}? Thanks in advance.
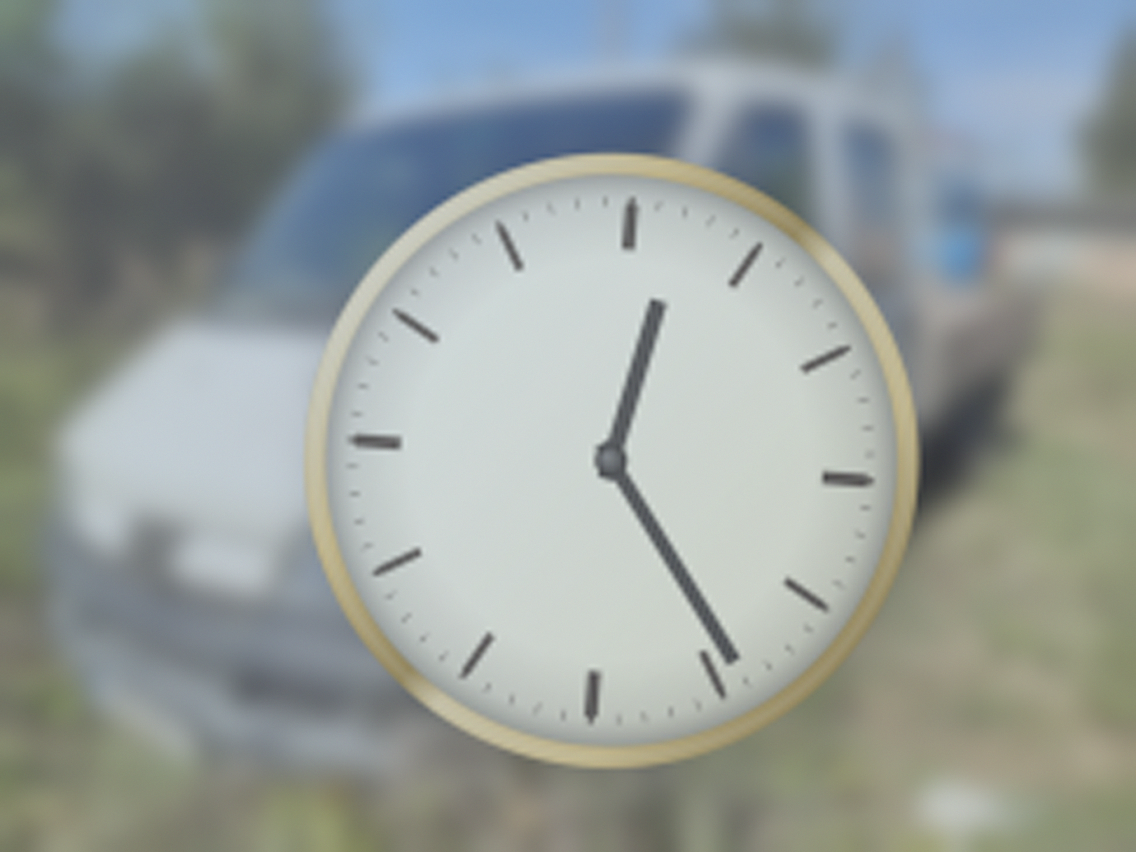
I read {"hour": 12, "minute": 24}
